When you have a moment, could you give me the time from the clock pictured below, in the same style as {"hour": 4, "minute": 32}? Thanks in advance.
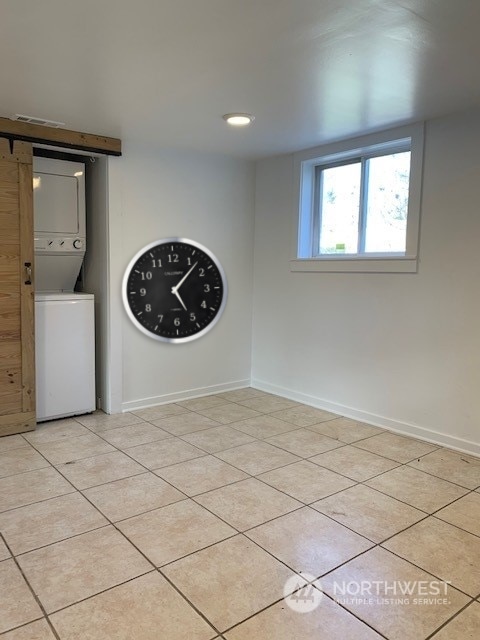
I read {"hour": 5, "minute": 7}
